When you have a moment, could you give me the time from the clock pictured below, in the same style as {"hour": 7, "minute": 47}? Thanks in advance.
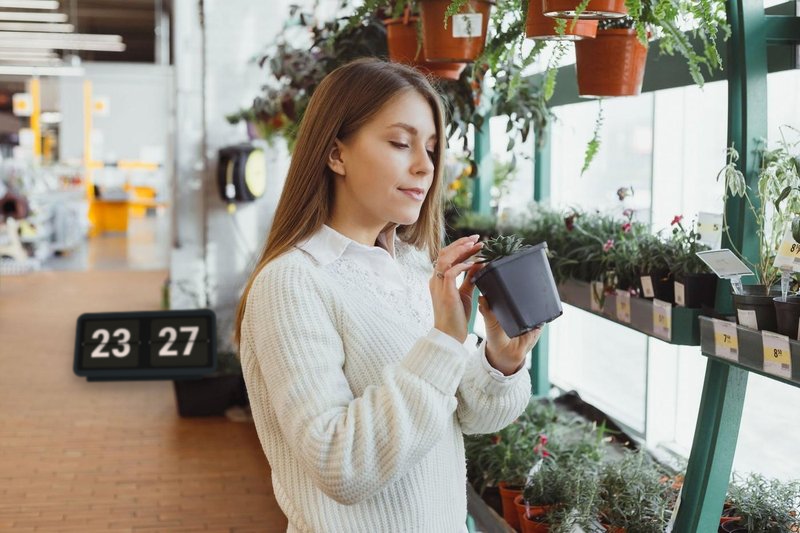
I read {"hour": 23, "minute": 27}
